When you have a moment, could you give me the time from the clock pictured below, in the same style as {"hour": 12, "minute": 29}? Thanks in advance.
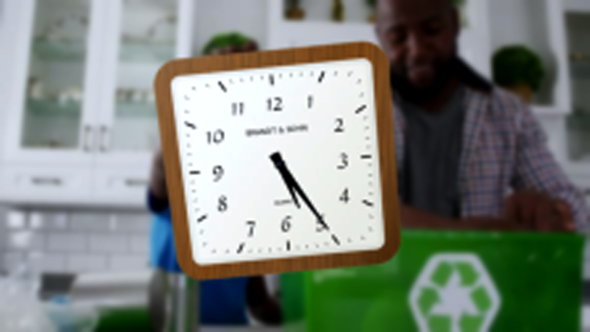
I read {"hour": 5, "minute": 25}
